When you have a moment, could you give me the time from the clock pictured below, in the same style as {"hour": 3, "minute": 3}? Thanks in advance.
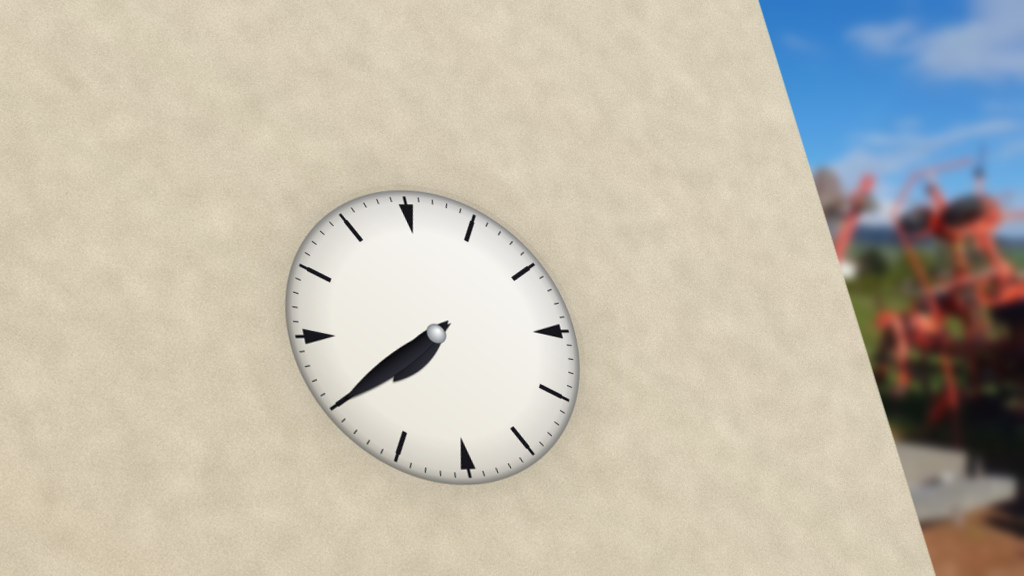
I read {"hour": 7, "minute": 40}
